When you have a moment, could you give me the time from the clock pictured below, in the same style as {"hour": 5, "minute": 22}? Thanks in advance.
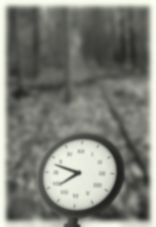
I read {"hour": 7, "minute": 48}
